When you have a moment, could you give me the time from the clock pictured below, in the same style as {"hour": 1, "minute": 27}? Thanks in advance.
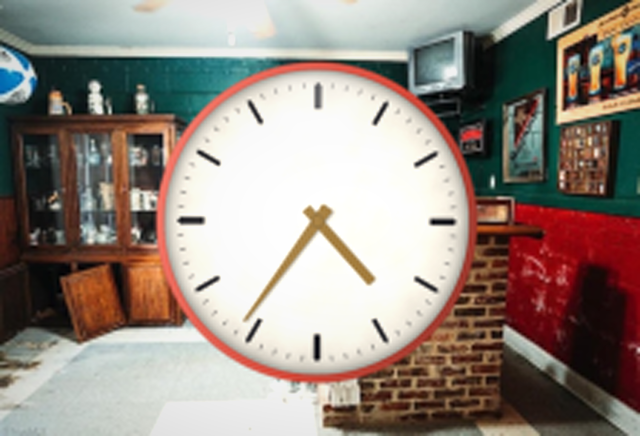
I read {"hour": 4, "minute": 36}
